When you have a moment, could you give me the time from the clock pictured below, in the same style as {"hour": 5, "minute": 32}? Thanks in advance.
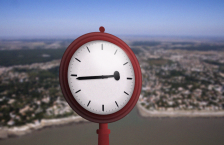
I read {"hour": 2, "minute": 44}
